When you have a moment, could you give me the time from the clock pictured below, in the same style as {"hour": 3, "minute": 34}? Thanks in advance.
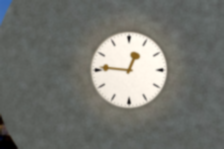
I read {"hour": 12, "minute": 46}
